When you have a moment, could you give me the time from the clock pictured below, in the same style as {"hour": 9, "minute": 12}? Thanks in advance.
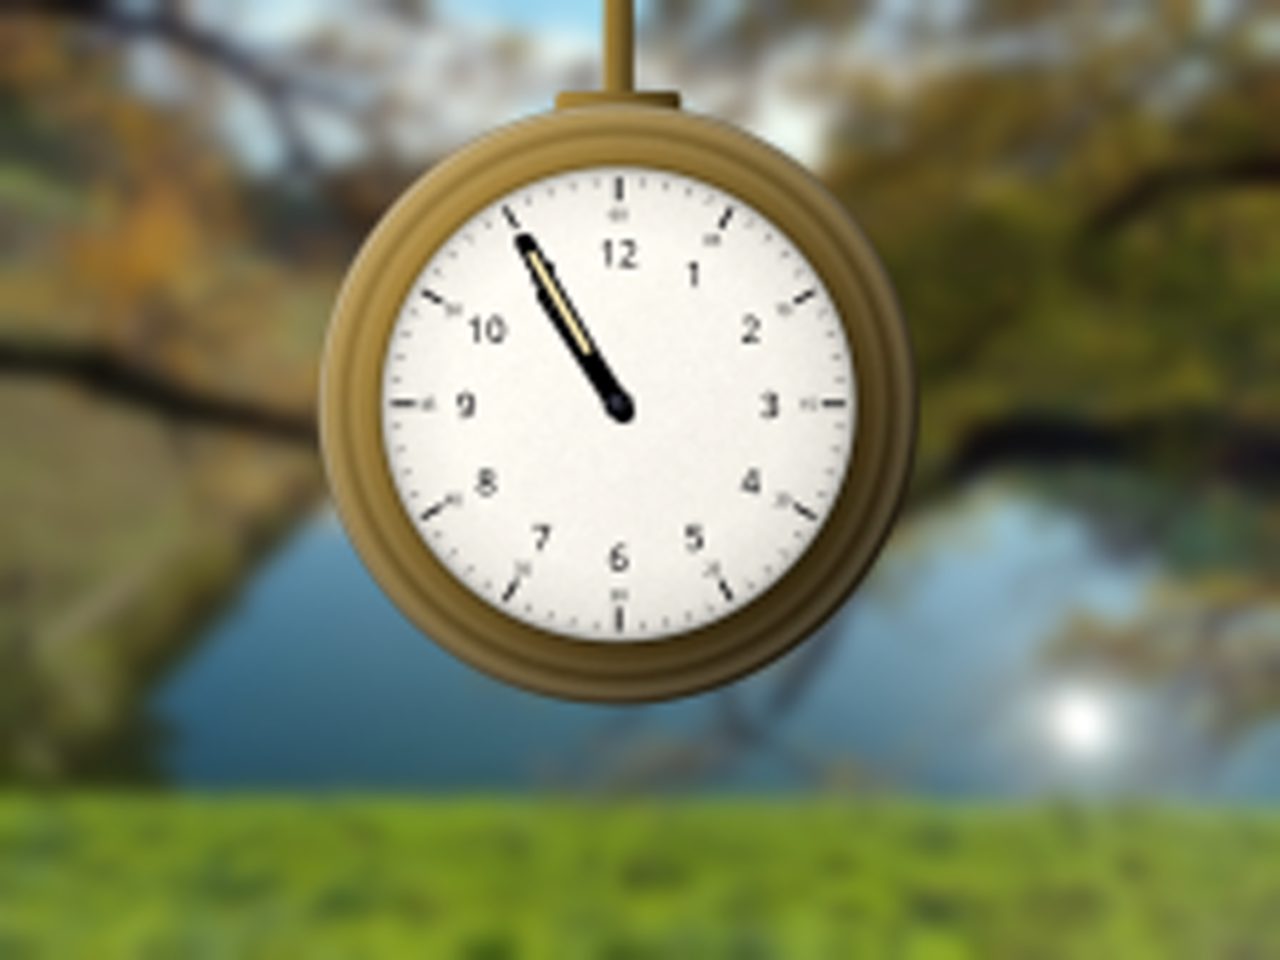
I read {"hour": 10, "minute": 55}
